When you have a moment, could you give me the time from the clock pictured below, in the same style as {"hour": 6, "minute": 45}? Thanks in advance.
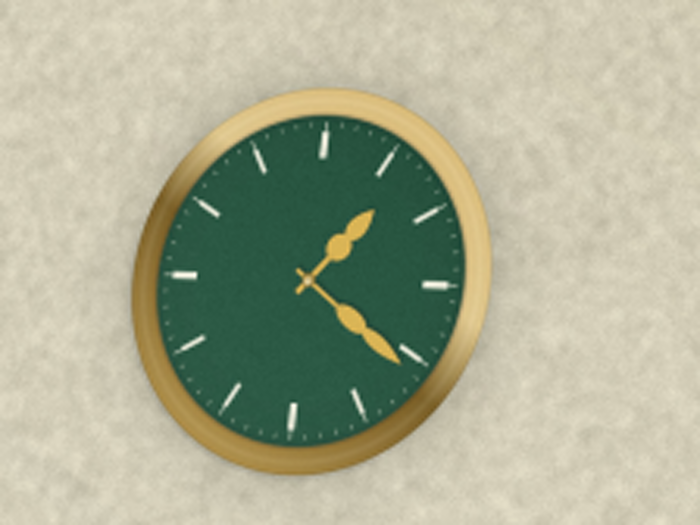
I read {"hour": 1, "minute": 21}
